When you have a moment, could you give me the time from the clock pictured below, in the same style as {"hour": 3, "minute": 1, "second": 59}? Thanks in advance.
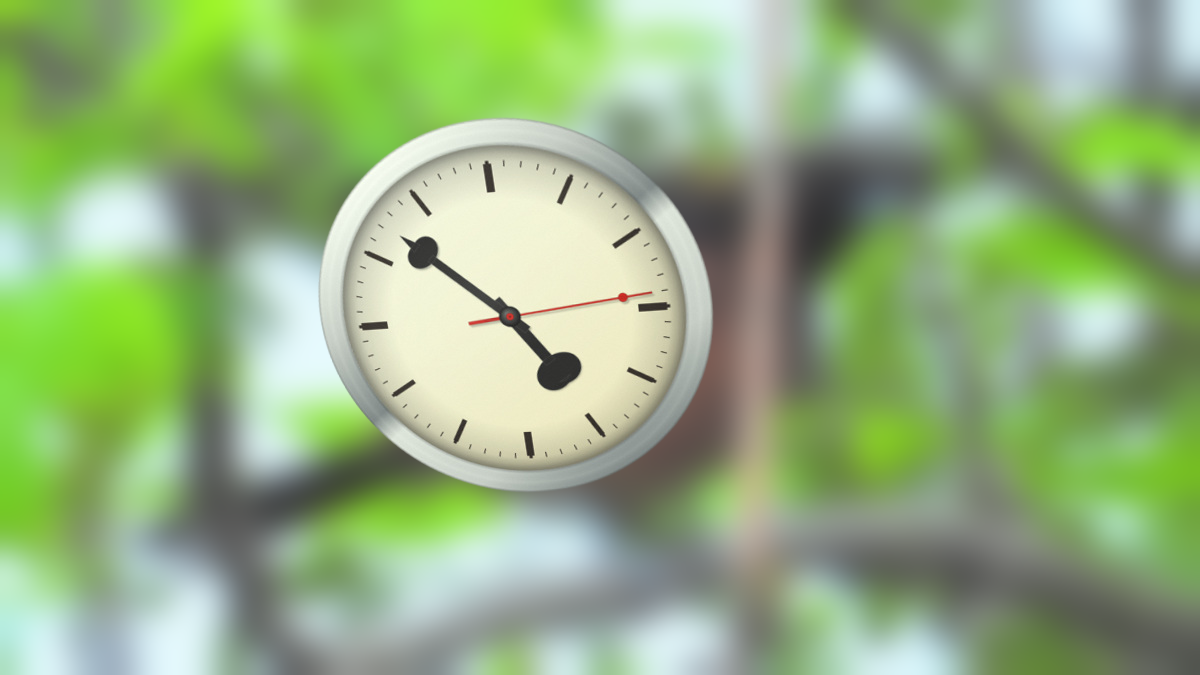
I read {"hour": 4, "minute": 52, "second": 14}
